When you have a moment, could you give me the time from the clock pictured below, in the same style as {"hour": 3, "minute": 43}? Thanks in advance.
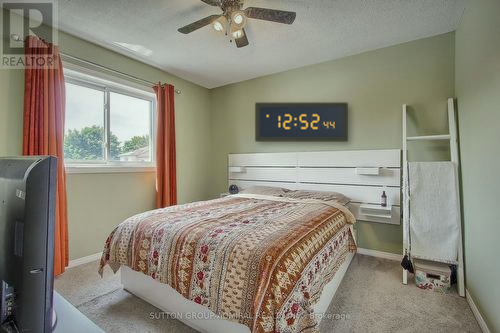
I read {"hour": 12, "minute": 52}
